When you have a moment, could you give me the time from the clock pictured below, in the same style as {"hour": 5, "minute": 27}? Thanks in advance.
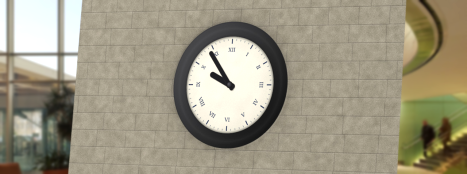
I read {"hour": 9, "minute": 54}
